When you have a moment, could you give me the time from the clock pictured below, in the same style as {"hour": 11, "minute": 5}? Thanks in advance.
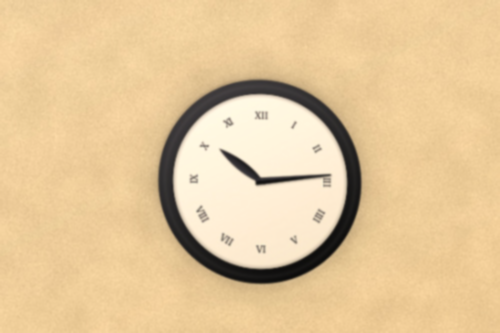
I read {"hour": 10, "minute": 14}
